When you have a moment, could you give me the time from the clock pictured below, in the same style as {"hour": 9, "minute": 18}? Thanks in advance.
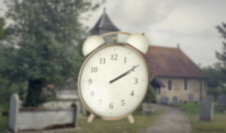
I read {"hour": 2, "minute": 10}
